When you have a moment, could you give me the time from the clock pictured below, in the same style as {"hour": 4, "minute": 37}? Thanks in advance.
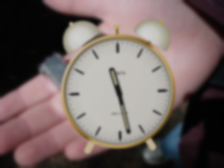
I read {"hour": 11, "minute": 28}
